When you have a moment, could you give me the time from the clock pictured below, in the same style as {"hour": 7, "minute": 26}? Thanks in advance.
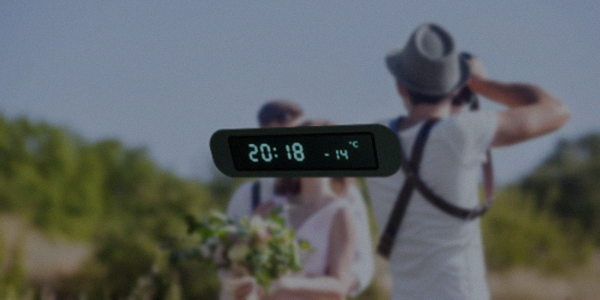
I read {"hour": 20, "minute": 18}
